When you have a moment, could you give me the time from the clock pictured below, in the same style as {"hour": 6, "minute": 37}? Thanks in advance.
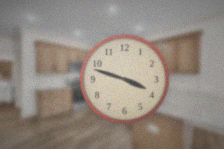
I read {"hour": 3, "minute": 48}
